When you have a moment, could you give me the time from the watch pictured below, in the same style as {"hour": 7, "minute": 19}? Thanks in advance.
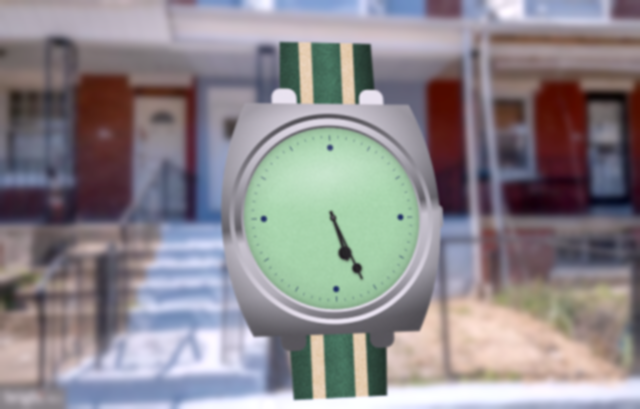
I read {"hour": 5, "minute": 26}
